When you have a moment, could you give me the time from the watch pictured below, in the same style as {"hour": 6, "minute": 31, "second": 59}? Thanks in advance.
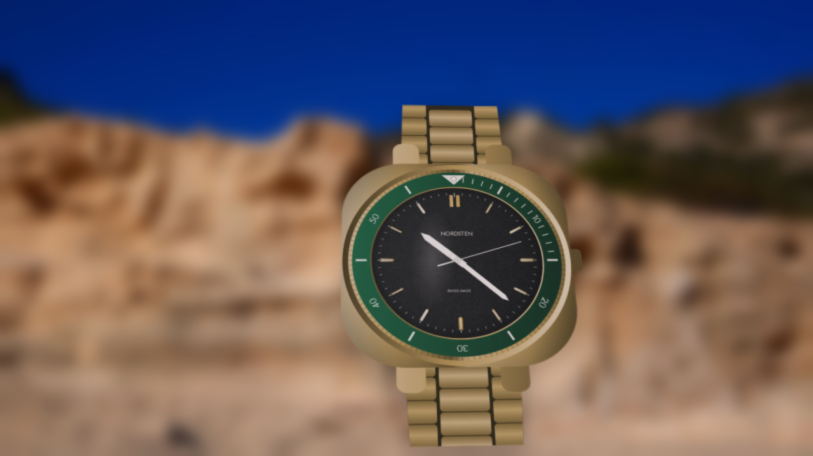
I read {"hour": 10, "minute": 22, "second": 12}
